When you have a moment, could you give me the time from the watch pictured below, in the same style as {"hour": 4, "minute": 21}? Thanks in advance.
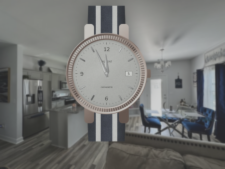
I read {"hour": 11, "minute": 56}
